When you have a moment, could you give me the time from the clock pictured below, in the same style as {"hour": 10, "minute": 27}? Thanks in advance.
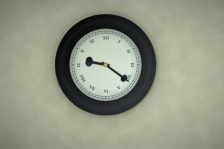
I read {"hour": 9, "minute": 21}
